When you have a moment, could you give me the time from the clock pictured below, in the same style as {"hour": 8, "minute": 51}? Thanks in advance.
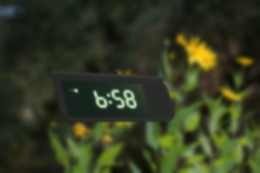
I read {"hour": 6, "minute": 58}
